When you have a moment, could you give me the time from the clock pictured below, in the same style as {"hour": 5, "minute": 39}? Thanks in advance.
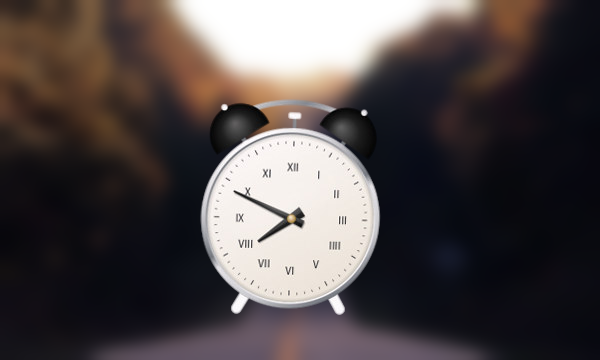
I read {"hour": 7, "minute": 49}
